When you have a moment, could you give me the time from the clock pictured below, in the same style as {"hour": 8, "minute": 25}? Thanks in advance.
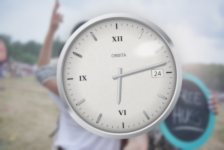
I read {"hour": 6, "minute": 13}
